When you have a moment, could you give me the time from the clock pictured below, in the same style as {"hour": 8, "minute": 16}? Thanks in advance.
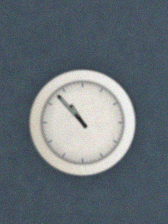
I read {"hour": 10, "minute": 53}
